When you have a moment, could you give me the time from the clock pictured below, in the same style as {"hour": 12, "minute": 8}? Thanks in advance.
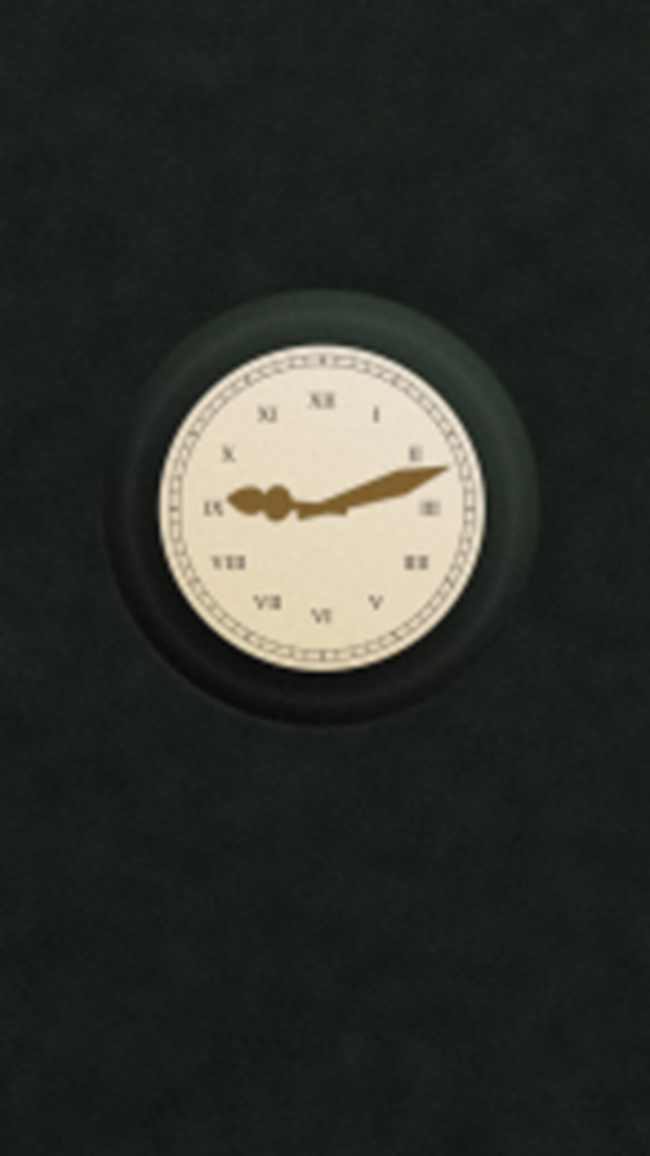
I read {"hour": 9, "minute": 12}
